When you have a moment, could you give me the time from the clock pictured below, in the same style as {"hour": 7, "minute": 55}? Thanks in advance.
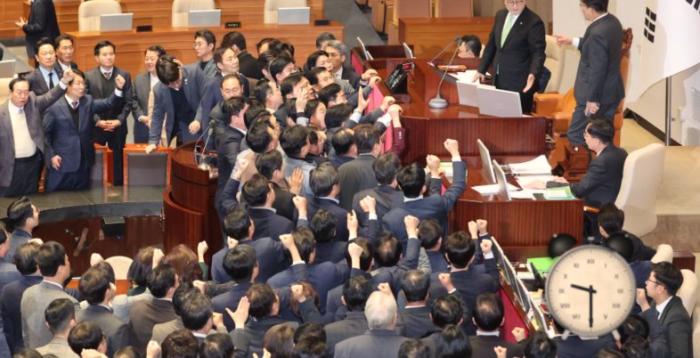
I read {"hour": 9, "minute": 30}
